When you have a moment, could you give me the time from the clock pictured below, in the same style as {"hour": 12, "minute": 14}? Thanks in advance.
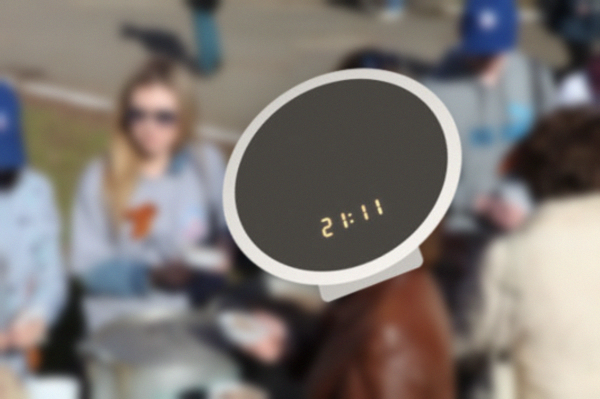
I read {"hour": 21, "minute": 11}
